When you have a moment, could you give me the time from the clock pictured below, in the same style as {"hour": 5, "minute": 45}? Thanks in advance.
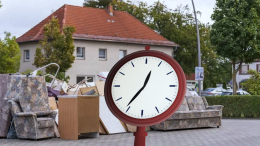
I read {"hour": 12, "minute": 36}
